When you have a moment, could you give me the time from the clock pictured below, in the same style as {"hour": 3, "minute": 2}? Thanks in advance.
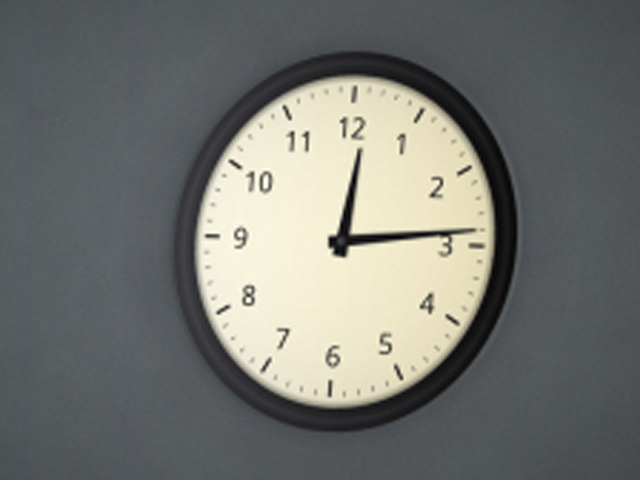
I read {"hour": 12, "minute": 14}
